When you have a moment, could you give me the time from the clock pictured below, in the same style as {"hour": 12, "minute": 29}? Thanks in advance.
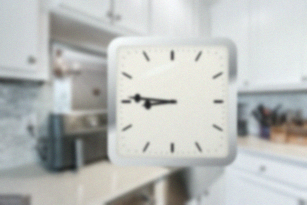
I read {"hour": 8, "minute": 46}
